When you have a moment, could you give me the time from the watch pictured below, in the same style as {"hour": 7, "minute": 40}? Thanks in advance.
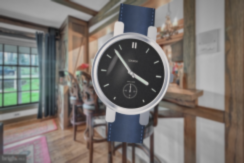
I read {"hour": 3, "minute": 53}
